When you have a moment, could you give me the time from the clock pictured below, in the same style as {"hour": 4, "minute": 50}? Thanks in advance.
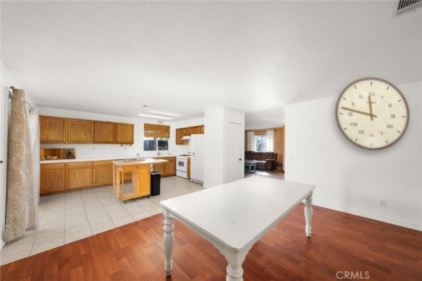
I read {"hour": 11, "minute": 47}
